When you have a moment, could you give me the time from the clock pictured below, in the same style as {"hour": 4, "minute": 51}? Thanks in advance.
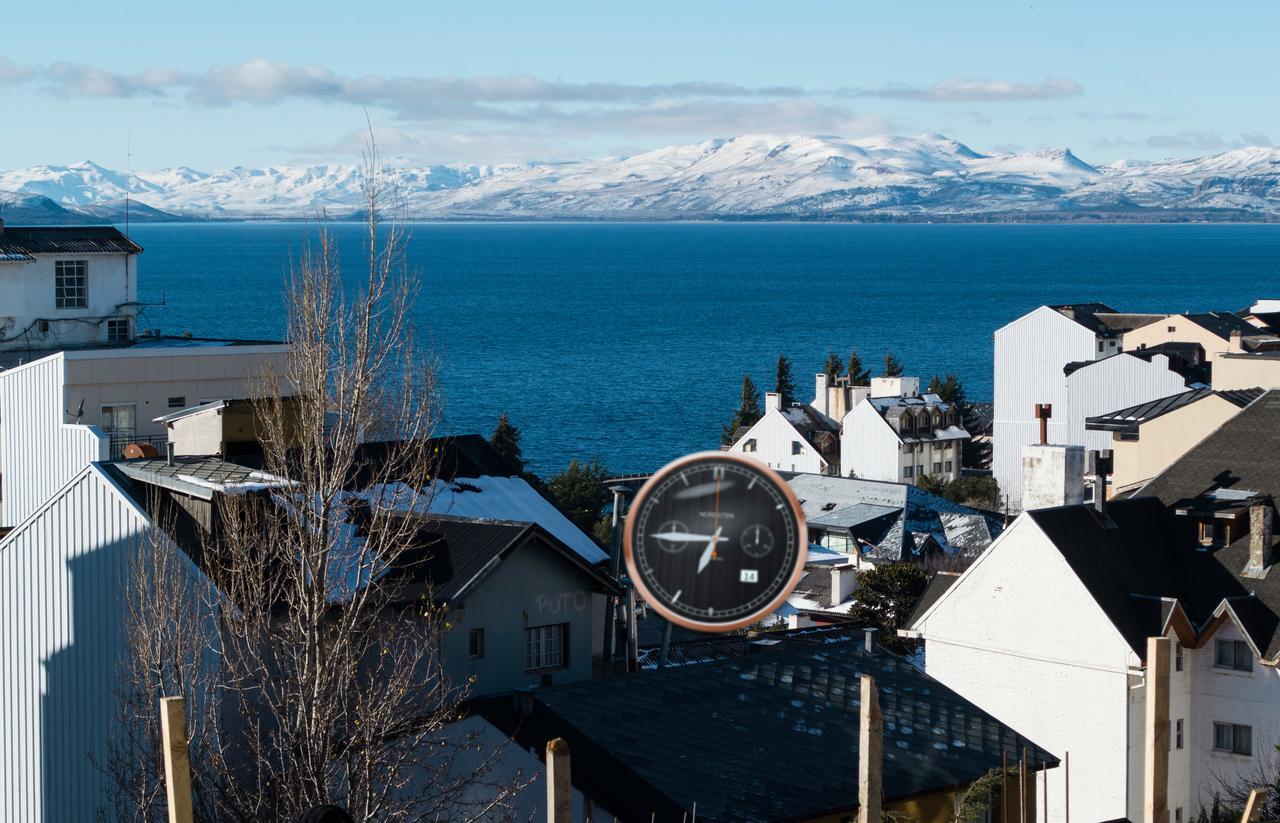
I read {"hour": 6, "minute": 45}
